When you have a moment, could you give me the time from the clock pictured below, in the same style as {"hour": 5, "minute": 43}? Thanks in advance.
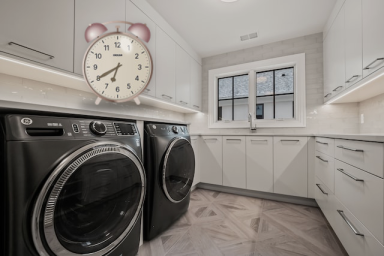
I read {"hour": 6, "minute": 40}
